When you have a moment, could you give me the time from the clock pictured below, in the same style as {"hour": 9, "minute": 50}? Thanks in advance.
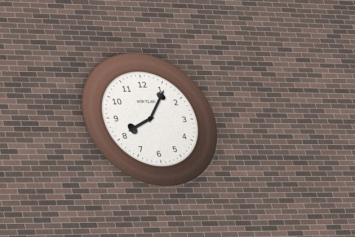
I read {"hour": 8, "minute": 6}
